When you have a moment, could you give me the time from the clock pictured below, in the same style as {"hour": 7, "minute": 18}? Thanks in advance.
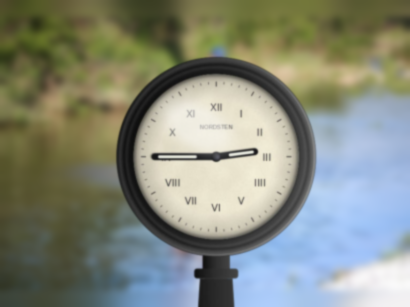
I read {"hour": 2, "minute": 45}
